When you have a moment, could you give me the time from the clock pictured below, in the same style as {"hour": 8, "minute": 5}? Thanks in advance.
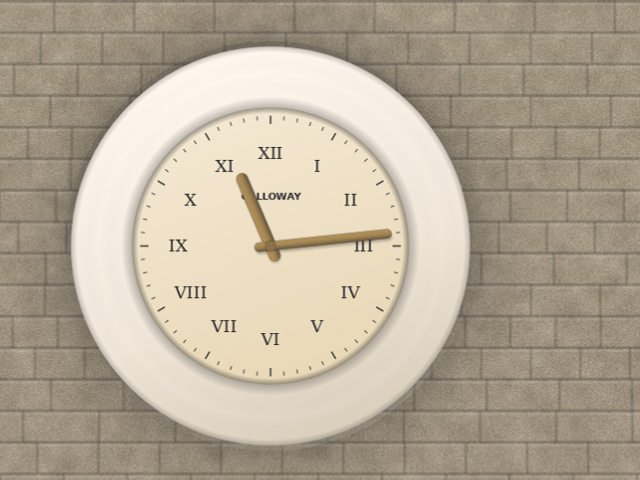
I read {"hour": 11, "minute": 14}
